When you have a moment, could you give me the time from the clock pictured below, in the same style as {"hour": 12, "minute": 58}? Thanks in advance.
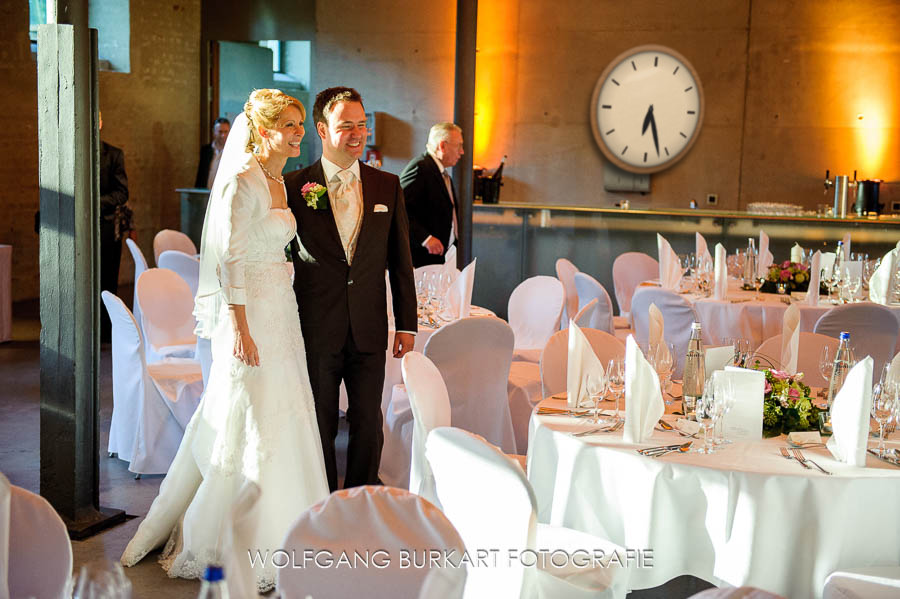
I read {"hour": 6, "minute": 27}
